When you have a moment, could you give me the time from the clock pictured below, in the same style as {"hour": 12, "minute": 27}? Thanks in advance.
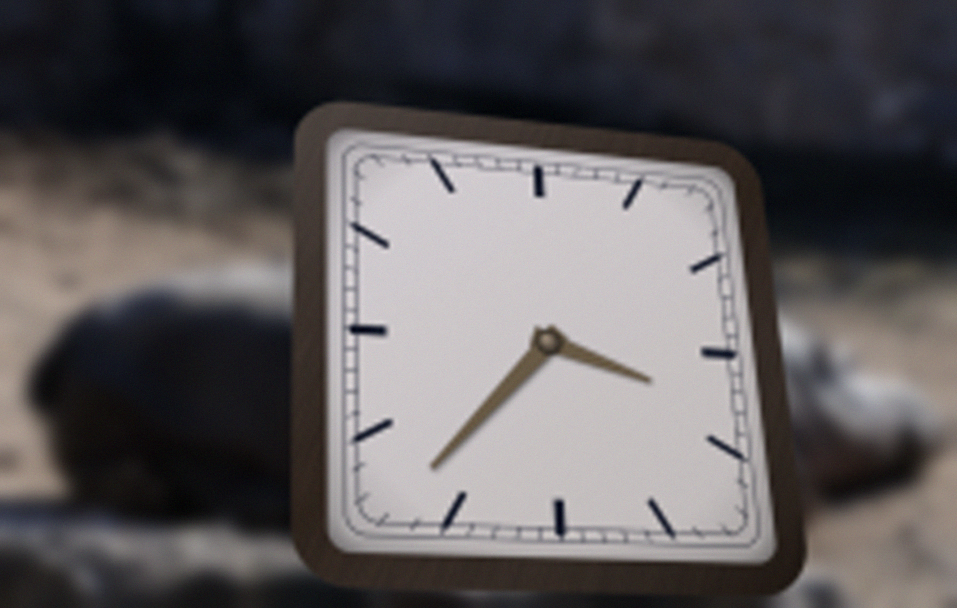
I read {"hour": 3, "minute": 37}
